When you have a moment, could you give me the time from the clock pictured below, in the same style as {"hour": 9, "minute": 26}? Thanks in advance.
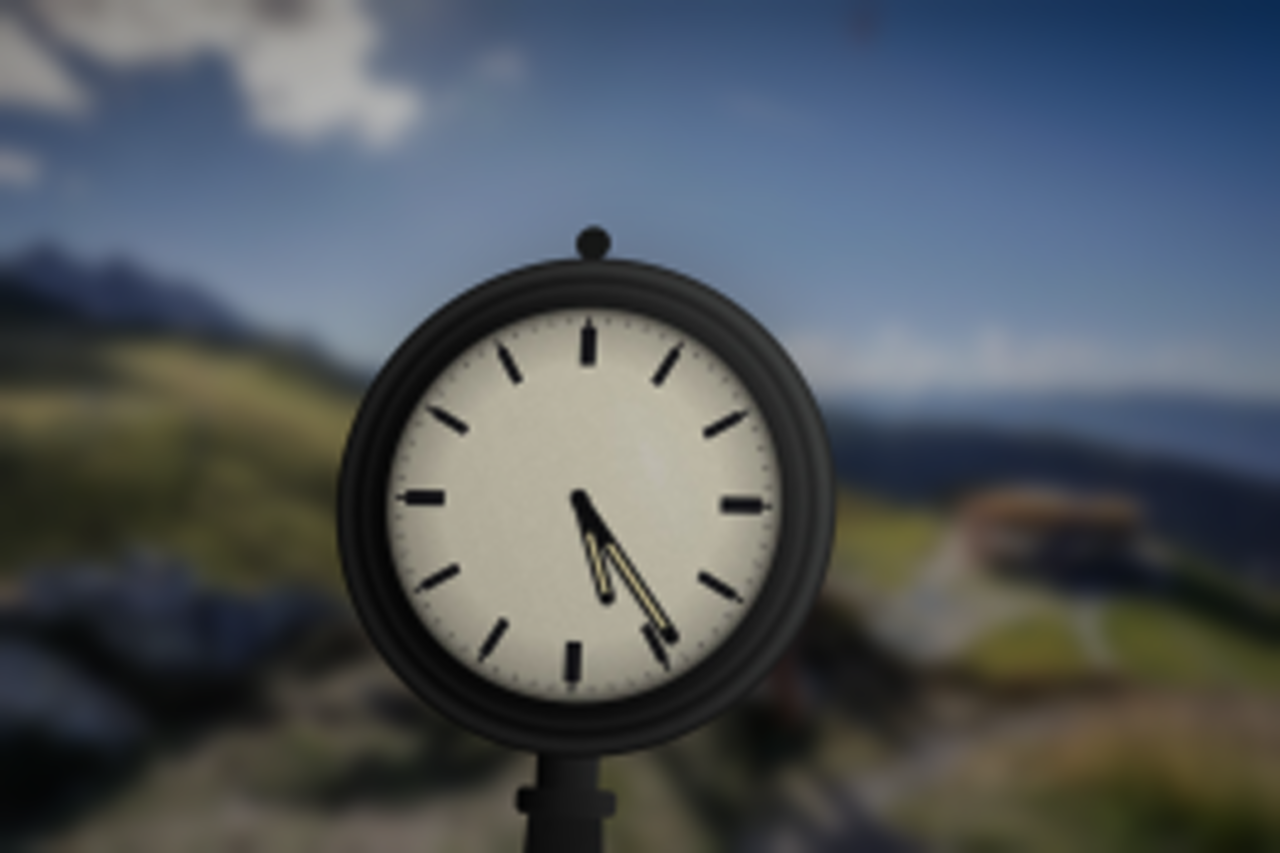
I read {"hour": 5, "minute": 24}
